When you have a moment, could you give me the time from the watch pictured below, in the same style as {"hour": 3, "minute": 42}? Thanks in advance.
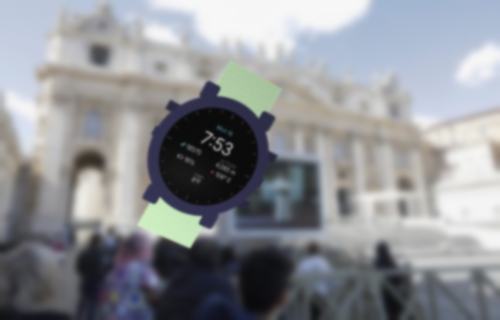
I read {"hour": 7, "minute": 53}
